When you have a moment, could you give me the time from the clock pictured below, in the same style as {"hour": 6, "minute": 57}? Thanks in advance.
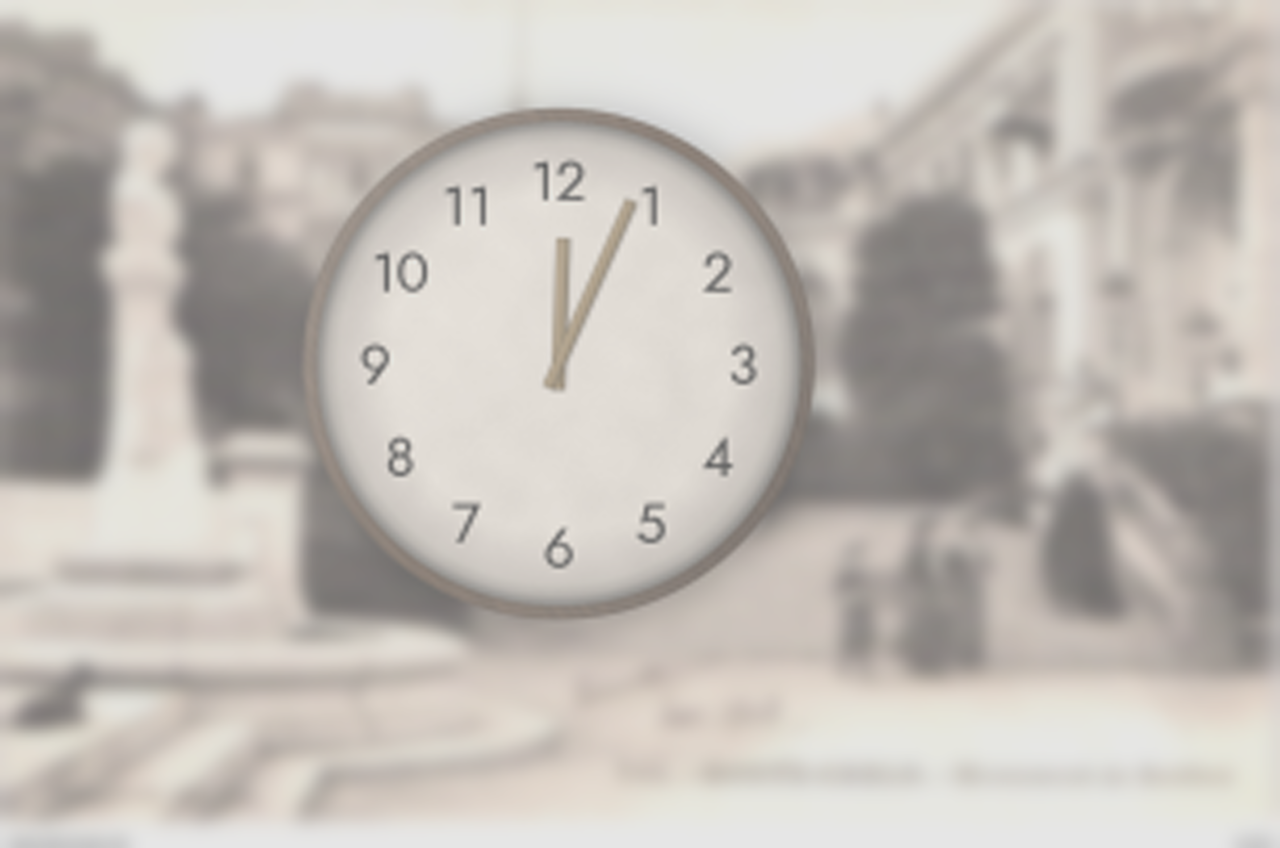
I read {"hour": 12, "minute": 4}
